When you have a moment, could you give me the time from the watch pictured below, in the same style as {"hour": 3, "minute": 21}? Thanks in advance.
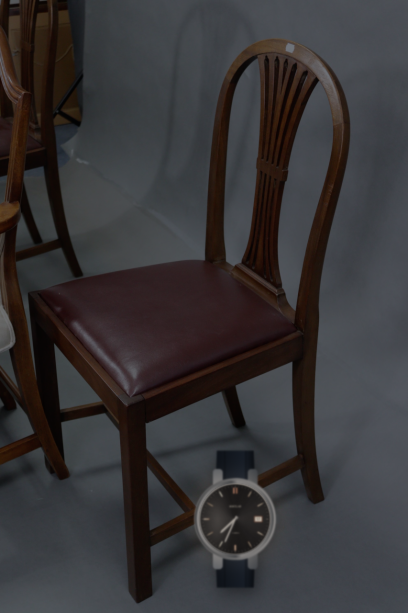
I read {"hour": 7, "minute": 34}
